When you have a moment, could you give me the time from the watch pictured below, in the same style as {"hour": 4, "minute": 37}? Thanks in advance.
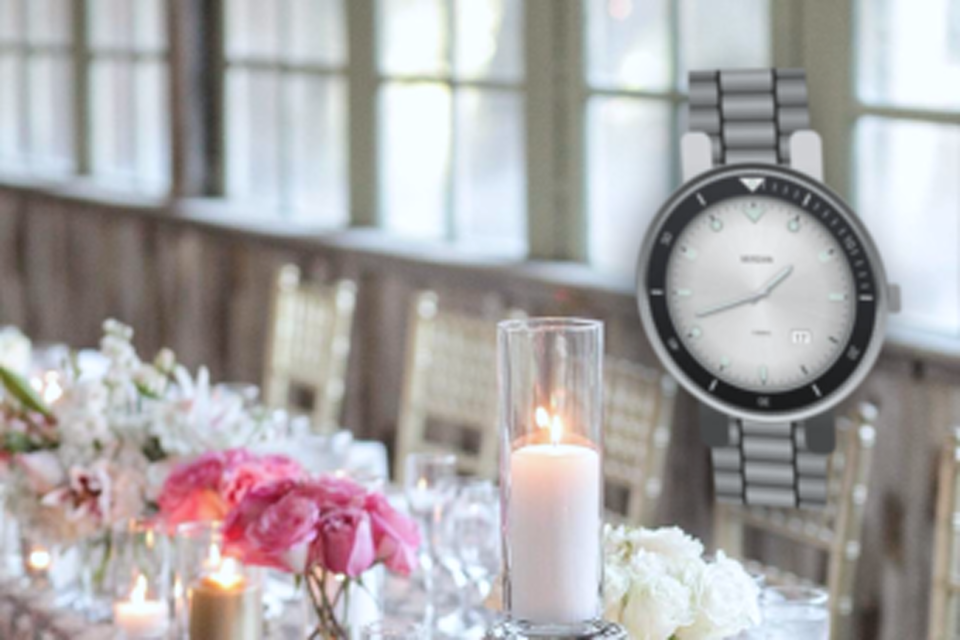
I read {"hour": 1, "minute": 42}
